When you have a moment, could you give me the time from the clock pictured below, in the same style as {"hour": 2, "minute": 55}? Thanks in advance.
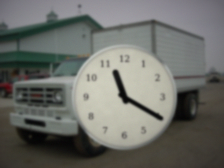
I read {"hour": 11, "minute": 20}
